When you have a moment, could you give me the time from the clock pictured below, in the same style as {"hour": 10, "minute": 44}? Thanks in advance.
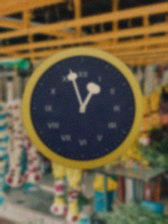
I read {"hour": 12, "minute": 57}
